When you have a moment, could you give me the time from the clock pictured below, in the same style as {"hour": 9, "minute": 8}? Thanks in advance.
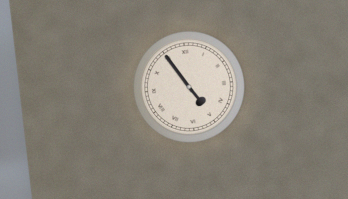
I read {"hour": 4, "minute": 55}
